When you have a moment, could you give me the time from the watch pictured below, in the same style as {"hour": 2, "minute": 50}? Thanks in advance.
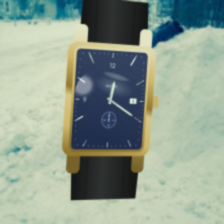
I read {"hour": 12, "minute": 20}
